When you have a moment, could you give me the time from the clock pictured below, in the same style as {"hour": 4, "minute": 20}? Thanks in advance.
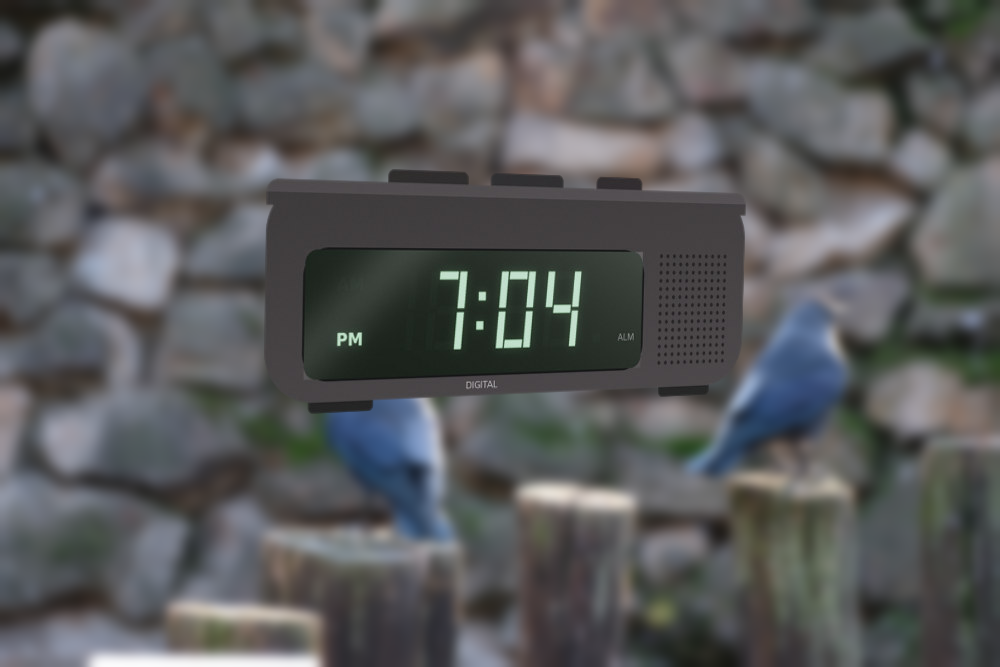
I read {"hour": 7, "minute": 4}
